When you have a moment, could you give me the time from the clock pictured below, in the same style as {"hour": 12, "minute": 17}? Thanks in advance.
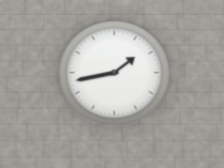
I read {"hour": 1, "minute": 43}
